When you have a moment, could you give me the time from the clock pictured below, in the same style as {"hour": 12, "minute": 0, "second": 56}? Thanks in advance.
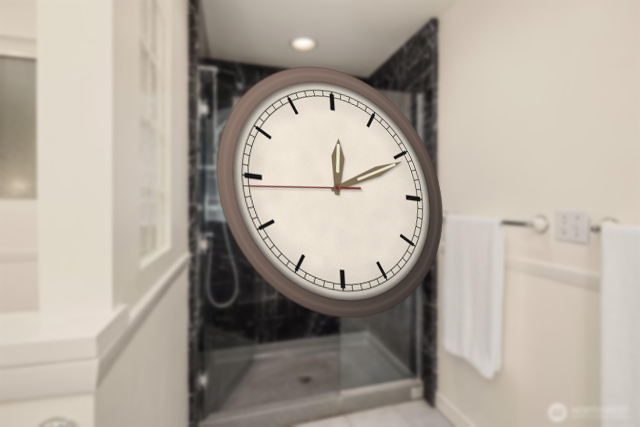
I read {"hour": 12, "minute": 10, "second": 44}
